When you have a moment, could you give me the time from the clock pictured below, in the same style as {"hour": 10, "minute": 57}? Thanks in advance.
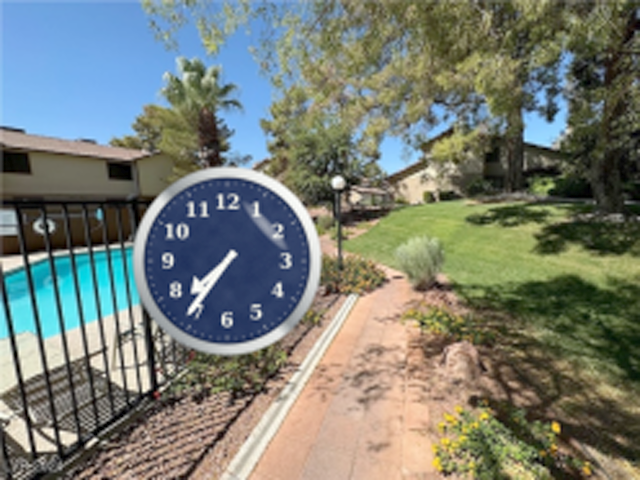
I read {"hour": 7, "minute": 36}
